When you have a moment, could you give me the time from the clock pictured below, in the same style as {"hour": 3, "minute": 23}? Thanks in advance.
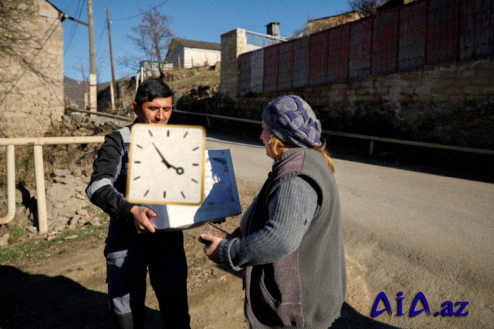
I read {"hour": 3, "minute": 54}
